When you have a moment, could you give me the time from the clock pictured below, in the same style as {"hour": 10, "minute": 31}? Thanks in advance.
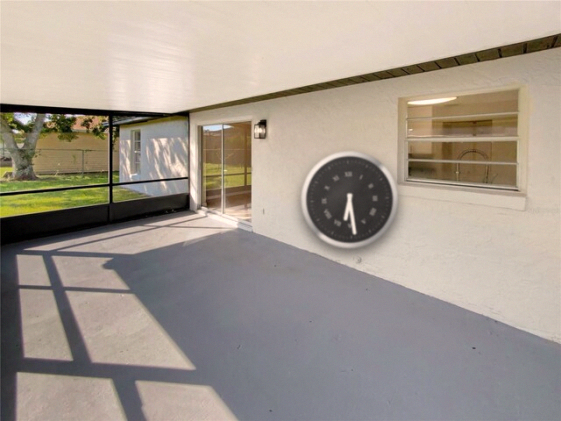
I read {"hour": 6, "minute": 29}
